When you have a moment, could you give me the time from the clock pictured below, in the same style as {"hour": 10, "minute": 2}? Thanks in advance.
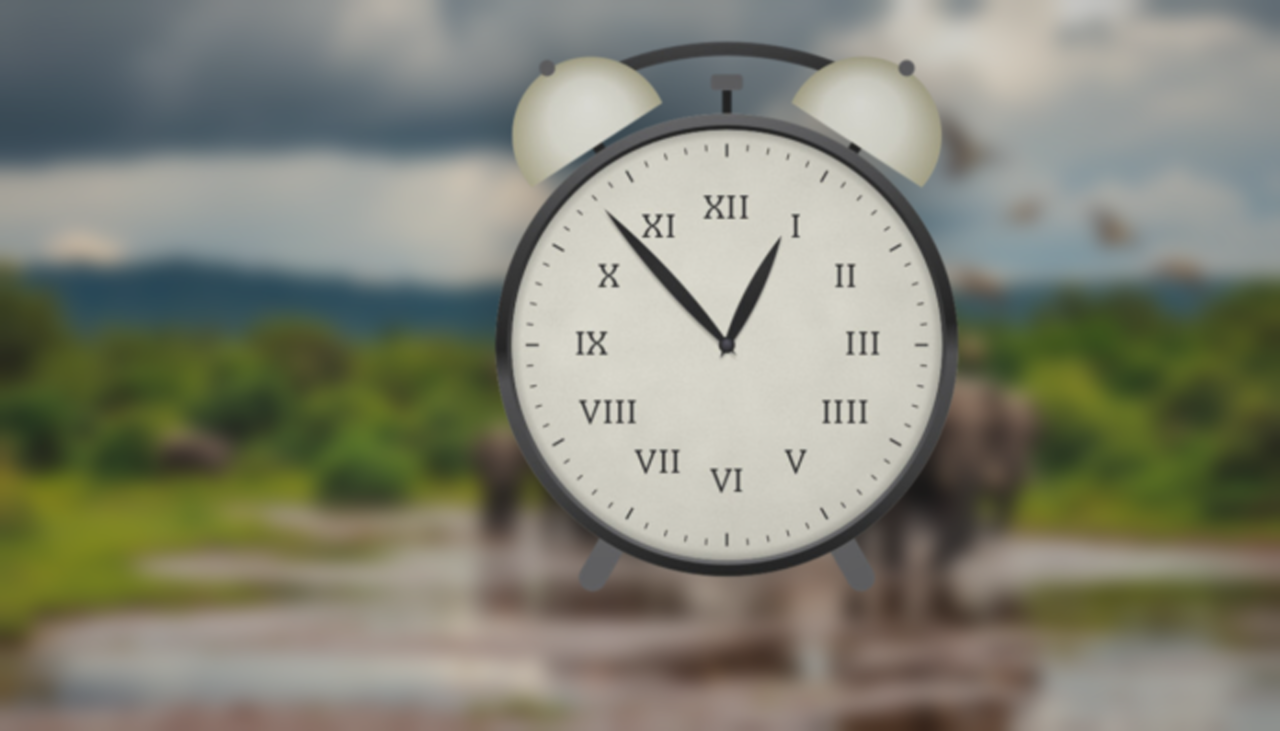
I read {"hour": 12, "minute": 53}
